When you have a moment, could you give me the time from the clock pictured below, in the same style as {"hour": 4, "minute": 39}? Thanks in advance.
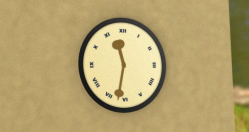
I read {"hour": 11, "minute": 32}
